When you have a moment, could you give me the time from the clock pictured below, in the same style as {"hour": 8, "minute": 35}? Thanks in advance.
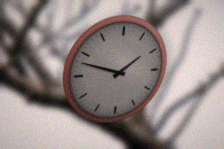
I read {"hour": 1, "minute": 48}
